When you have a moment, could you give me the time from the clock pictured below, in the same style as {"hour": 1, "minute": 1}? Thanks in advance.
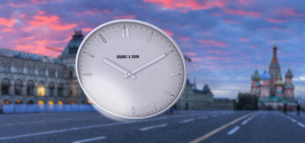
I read {"hour": 10, "minute": 10}
